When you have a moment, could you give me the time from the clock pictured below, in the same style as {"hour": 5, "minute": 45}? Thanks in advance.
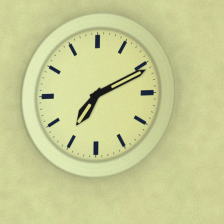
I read {"hour": 7, "minute": 11}
